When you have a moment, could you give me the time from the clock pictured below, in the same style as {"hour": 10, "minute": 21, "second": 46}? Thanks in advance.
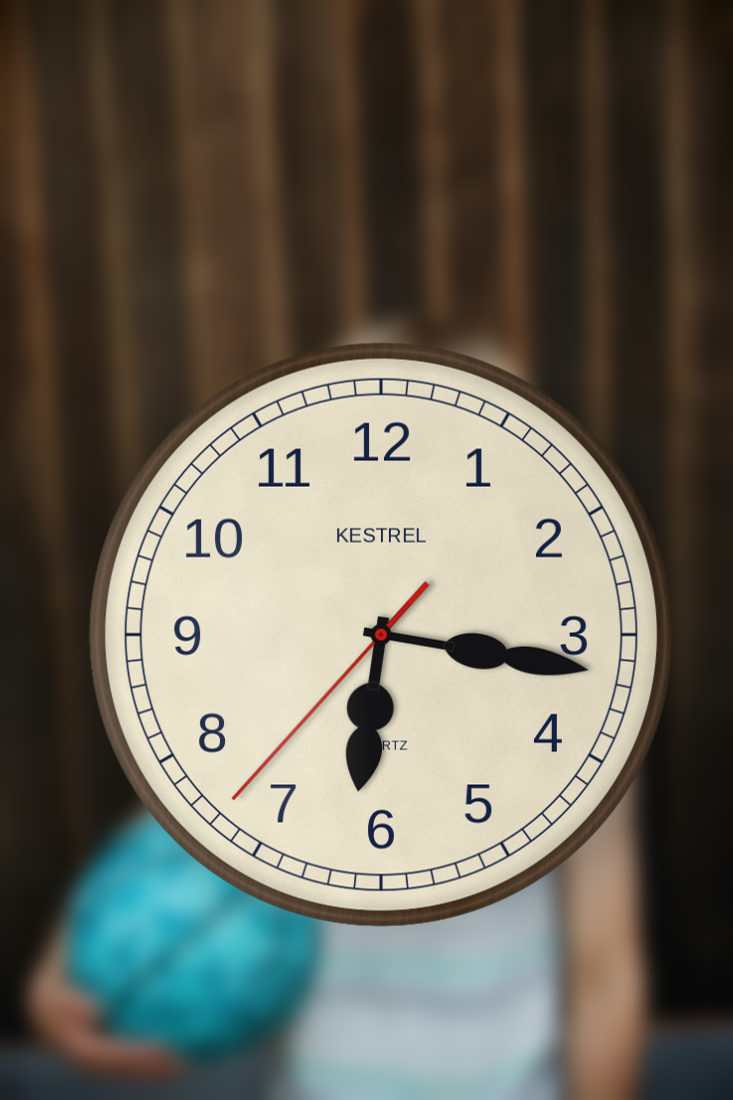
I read {"hour": 6, "minute": 16, "second": 37}
